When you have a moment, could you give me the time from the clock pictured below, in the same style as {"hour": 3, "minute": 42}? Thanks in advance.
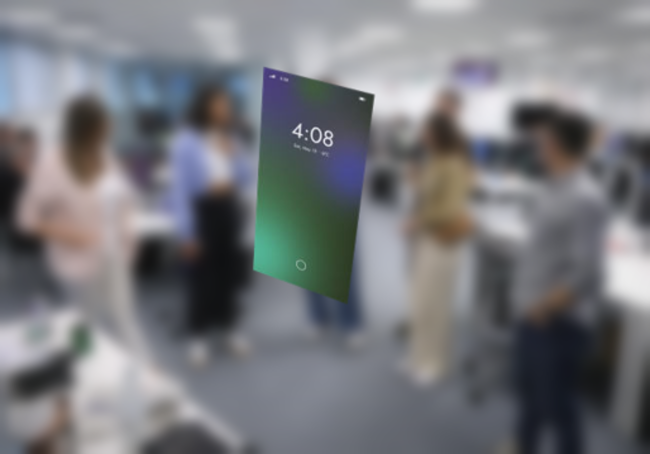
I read {"hour": 4, "minute": 8}
